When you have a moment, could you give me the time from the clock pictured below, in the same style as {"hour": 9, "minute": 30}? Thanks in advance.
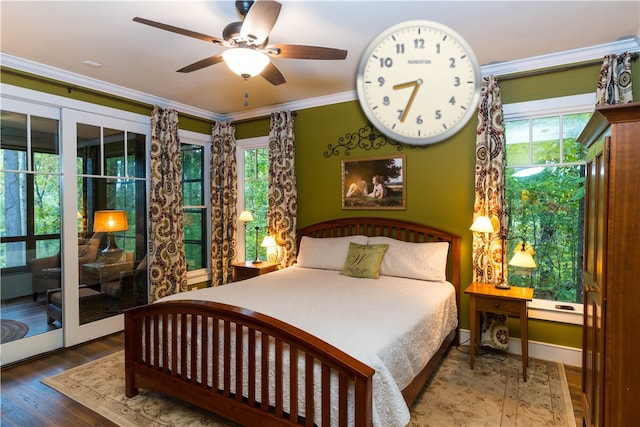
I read {"hour": 8, "minute": 34}
